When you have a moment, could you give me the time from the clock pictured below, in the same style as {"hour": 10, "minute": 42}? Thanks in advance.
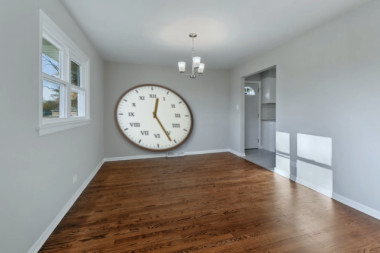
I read {"hour": 12, "minute": 26}
